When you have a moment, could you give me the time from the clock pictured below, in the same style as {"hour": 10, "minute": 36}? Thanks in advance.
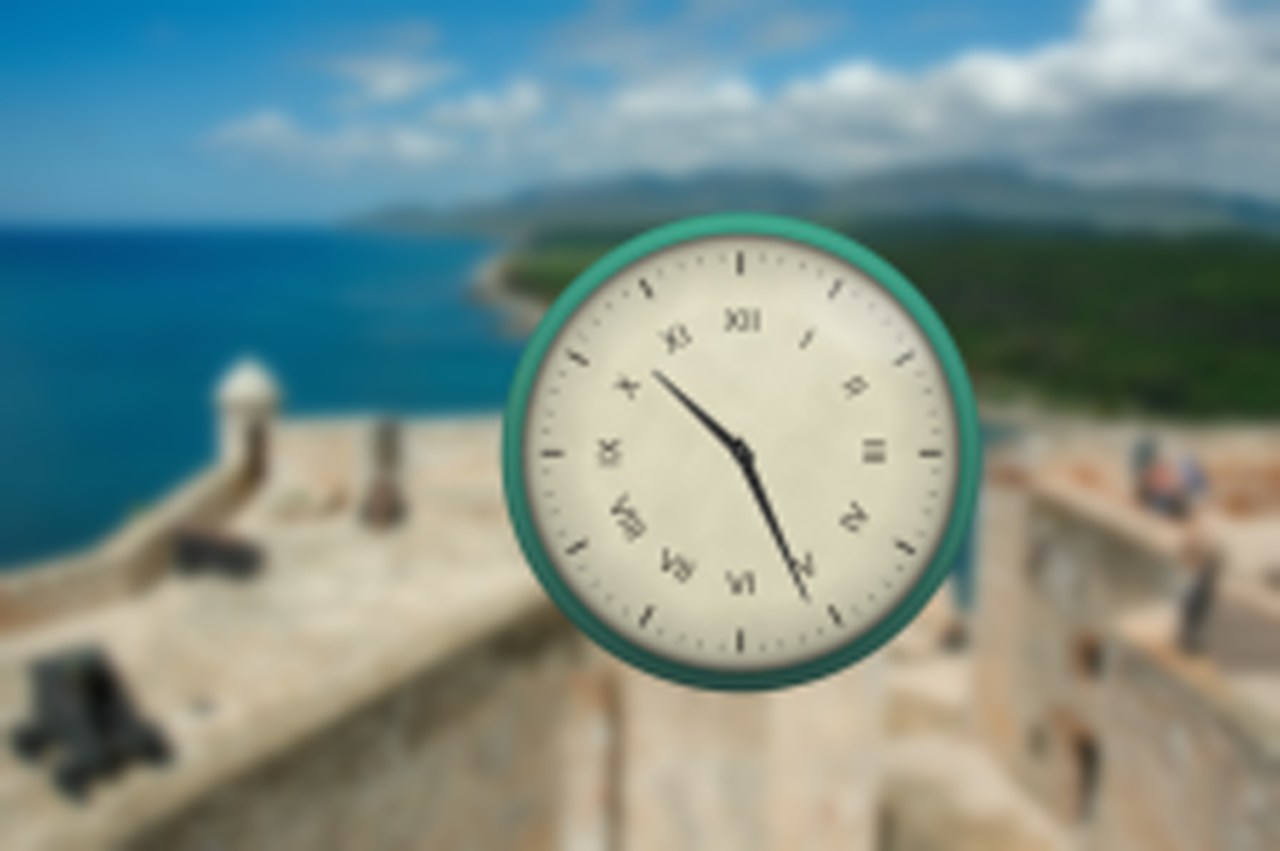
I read {"hour": 10, "minute": 26}
